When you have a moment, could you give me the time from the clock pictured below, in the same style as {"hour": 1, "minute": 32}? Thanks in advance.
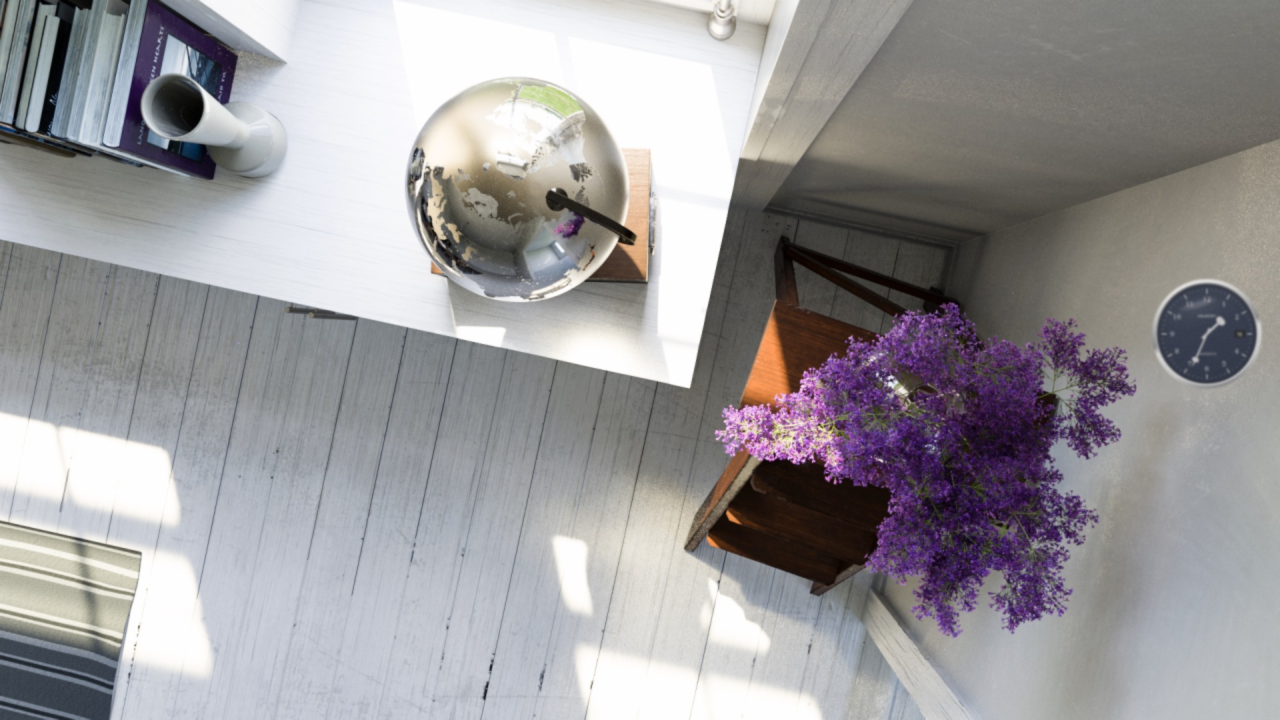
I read {"hour": 1, "minute": 34}
